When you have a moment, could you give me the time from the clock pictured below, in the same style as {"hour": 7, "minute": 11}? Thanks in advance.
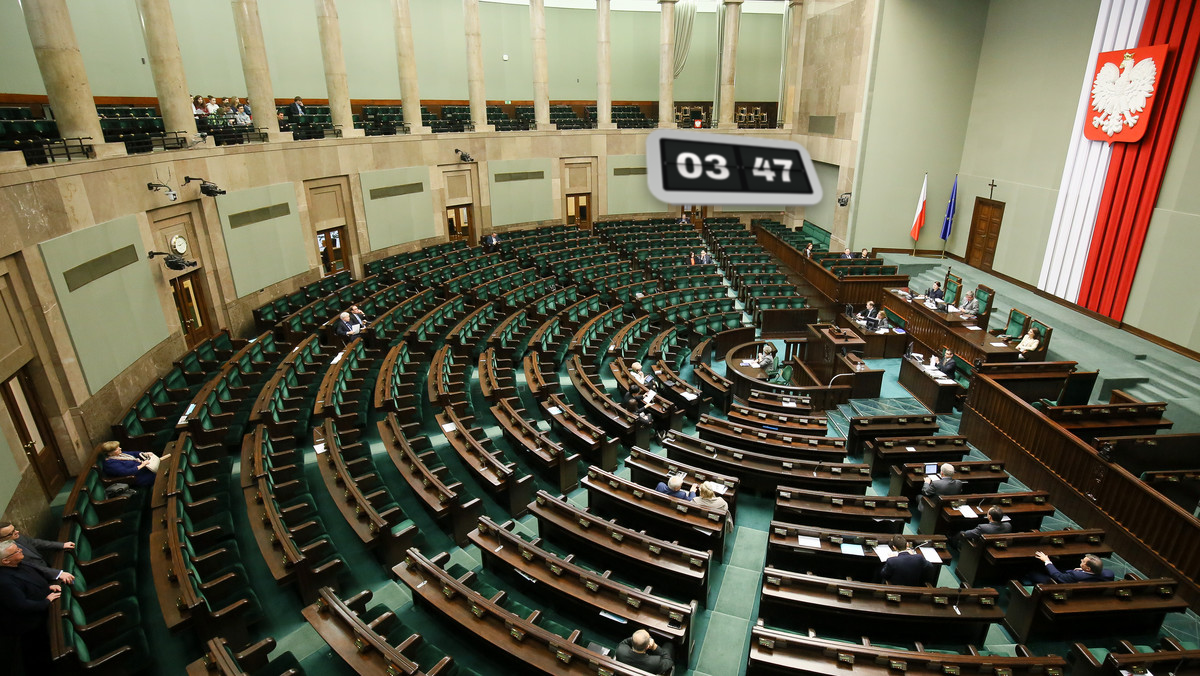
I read {"hour": 3, "minute": 47}
